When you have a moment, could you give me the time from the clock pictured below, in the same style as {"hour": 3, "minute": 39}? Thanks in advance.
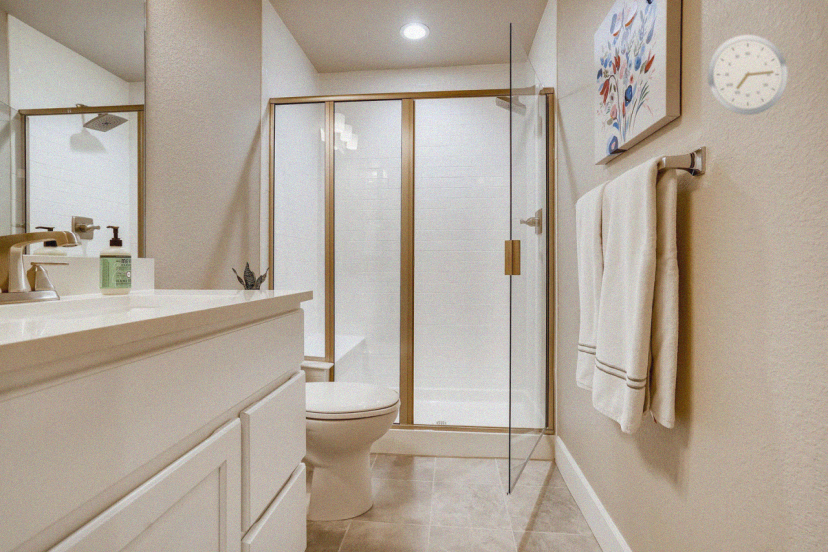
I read {"hour": 7, "minute": 14}
